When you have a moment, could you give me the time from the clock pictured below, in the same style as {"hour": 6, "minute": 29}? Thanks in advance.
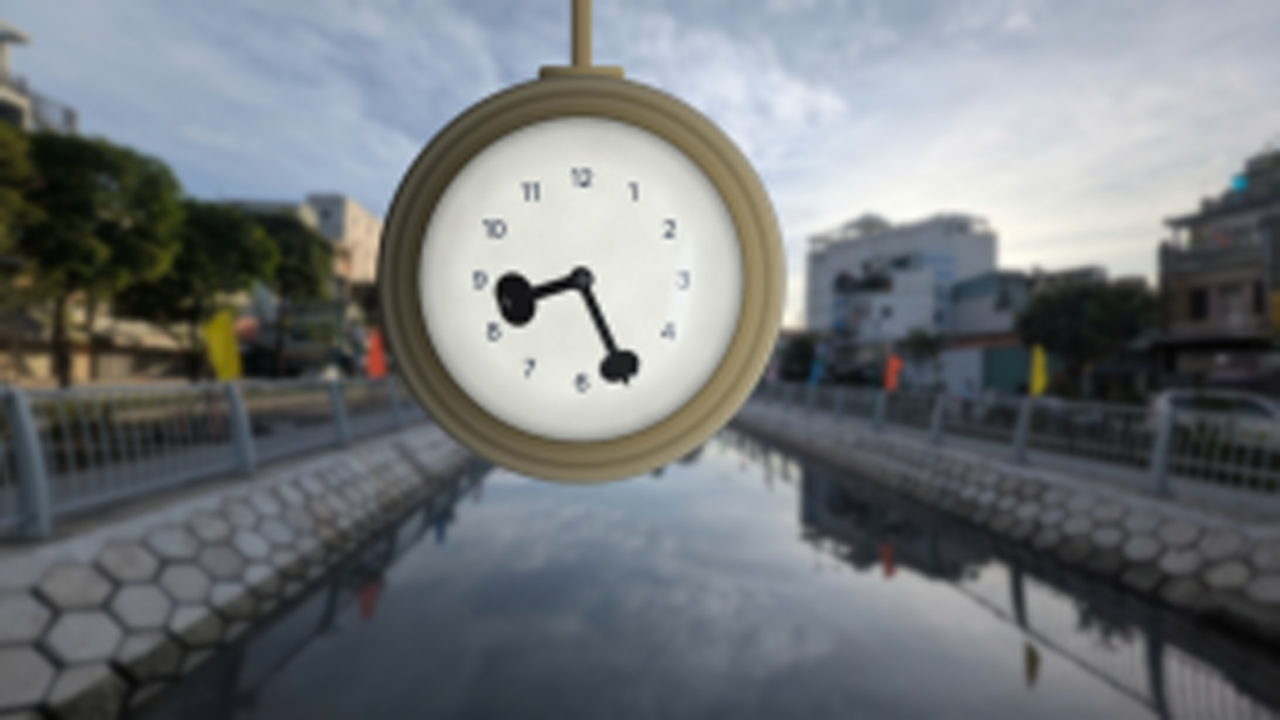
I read {"hour": 8, "minute": 26}
